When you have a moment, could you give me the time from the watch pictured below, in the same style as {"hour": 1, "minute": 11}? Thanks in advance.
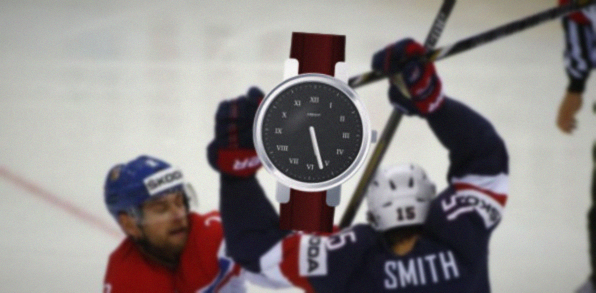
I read {"hour": 5, "minute": 27}
